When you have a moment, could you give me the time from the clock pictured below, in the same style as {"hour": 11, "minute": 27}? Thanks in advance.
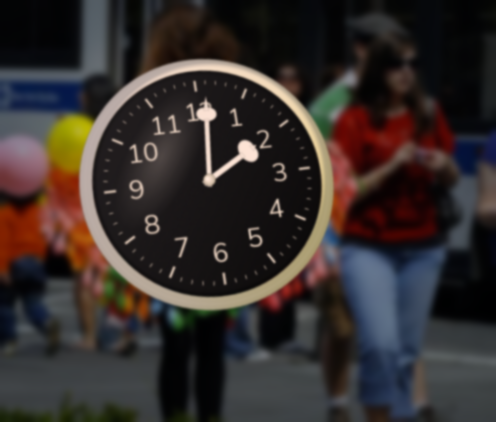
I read {"hour": 2, "minute": 1}
